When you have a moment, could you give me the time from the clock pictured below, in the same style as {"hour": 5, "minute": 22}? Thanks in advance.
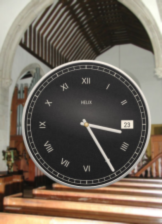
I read {"hour": 3, "minute": 25}
